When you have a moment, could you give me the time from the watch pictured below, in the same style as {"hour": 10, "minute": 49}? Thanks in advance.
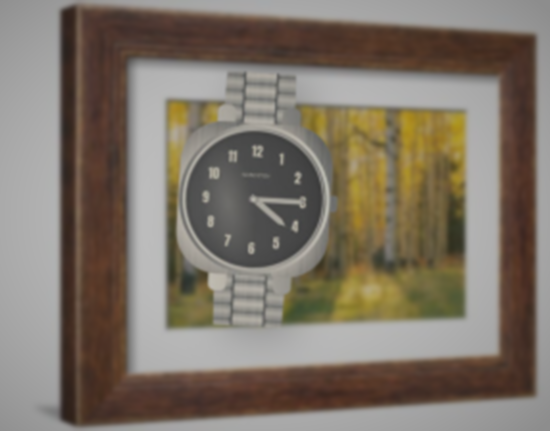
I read {"hour": 4, "minute": 15}
